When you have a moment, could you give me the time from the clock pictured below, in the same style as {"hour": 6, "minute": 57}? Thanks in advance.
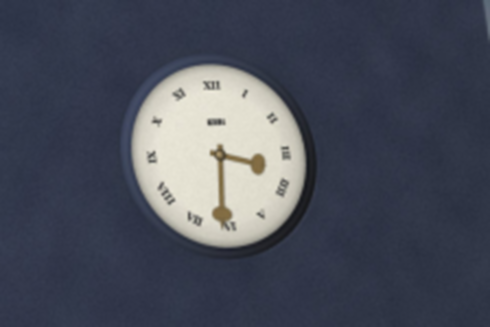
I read {"hour": 3, "minute": 31}
